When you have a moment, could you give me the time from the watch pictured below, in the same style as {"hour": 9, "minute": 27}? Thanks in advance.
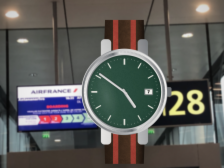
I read {"hour": 4, "minute": 51}
